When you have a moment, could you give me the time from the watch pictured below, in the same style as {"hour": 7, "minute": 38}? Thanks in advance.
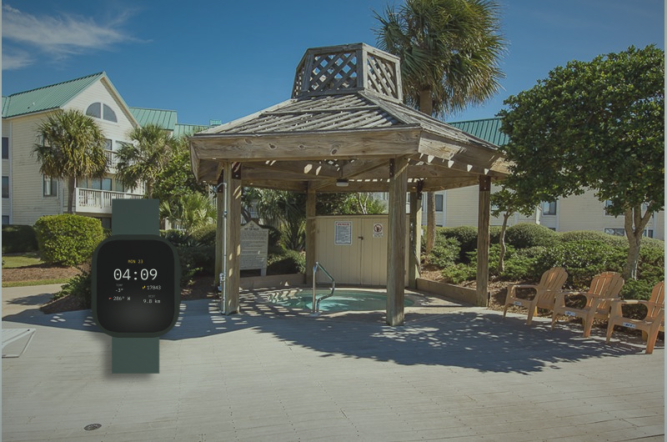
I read {"hour": 4, "minute": 9}
